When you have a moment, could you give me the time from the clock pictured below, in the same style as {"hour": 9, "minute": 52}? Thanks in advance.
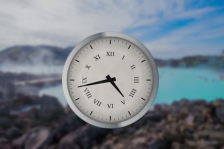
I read {"hour": 4, "minute": 43}
